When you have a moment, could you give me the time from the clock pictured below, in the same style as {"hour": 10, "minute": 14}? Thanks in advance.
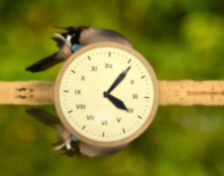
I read {"hour": 4, "minute": 6}
